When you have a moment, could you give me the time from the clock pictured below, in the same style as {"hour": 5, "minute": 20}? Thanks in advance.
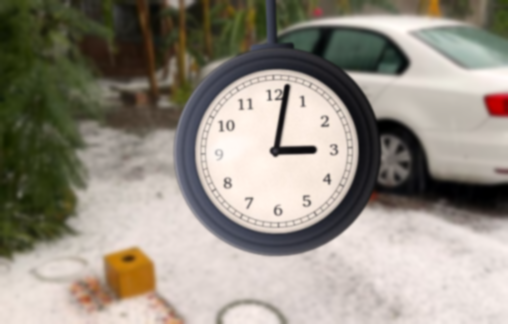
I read {"hour": 3, "minute": 2}
